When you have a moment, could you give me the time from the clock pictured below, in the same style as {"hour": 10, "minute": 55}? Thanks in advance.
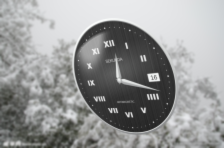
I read {"hour": 12, "minute": 18}
